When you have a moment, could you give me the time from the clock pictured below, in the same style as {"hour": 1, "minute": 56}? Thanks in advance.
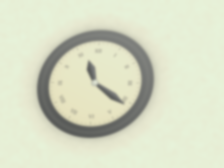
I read {"hour": 11, "minute": 21}
